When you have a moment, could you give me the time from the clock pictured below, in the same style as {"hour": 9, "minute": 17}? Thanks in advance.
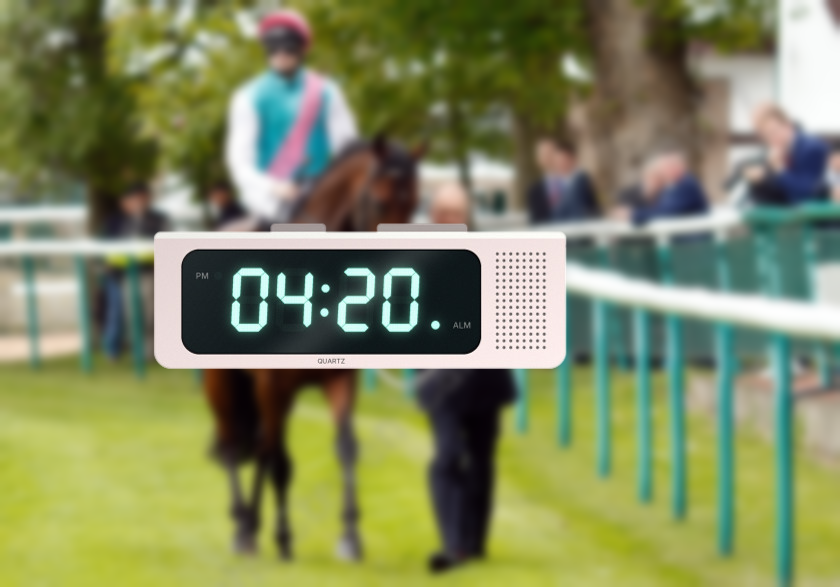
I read {"hour": 4, "minute": 20}
